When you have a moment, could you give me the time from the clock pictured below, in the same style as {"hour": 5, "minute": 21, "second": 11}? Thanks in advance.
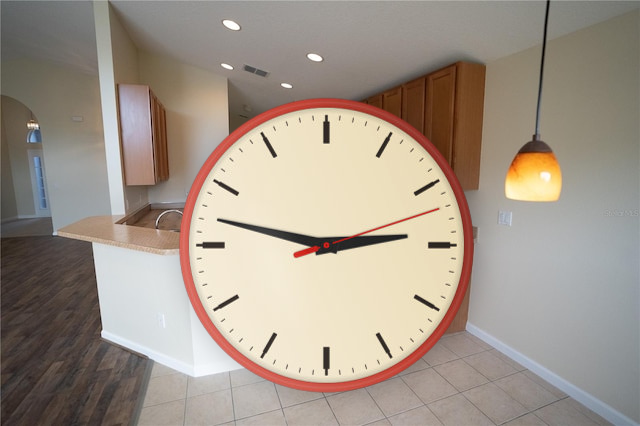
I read {"hour": 2, "minute": 47, "second": 12}
